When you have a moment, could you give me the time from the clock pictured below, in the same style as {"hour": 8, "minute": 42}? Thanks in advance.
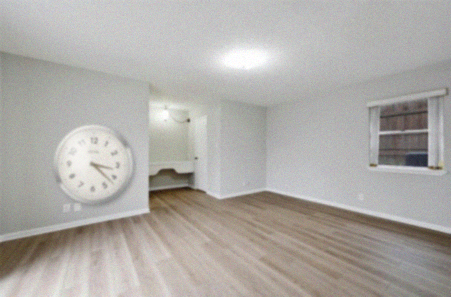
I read {"hour": 3, "minute": 22}
